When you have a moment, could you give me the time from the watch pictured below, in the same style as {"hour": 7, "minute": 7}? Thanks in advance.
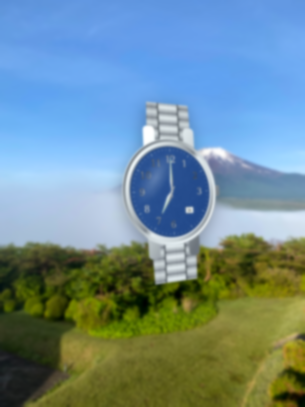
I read {"hour": 7, "minute": 0}
